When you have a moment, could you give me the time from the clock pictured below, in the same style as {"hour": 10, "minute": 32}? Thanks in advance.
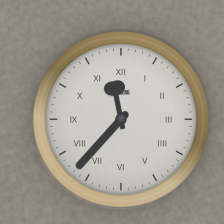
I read {"hour": 11, "minute": 37}
